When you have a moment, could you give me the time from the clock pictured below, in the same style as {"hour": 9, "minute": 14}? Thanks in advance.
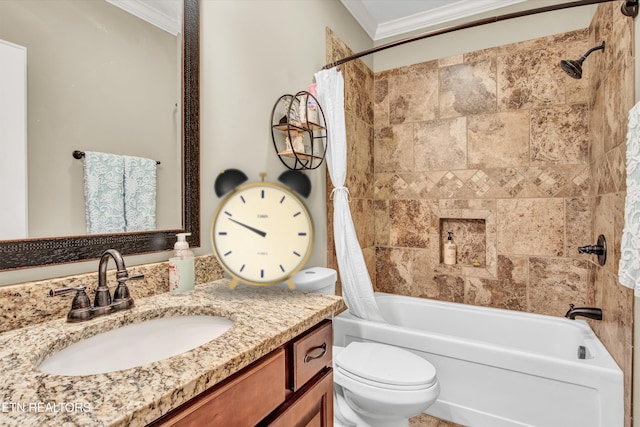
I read {"hour": 9, "minute": 49}
